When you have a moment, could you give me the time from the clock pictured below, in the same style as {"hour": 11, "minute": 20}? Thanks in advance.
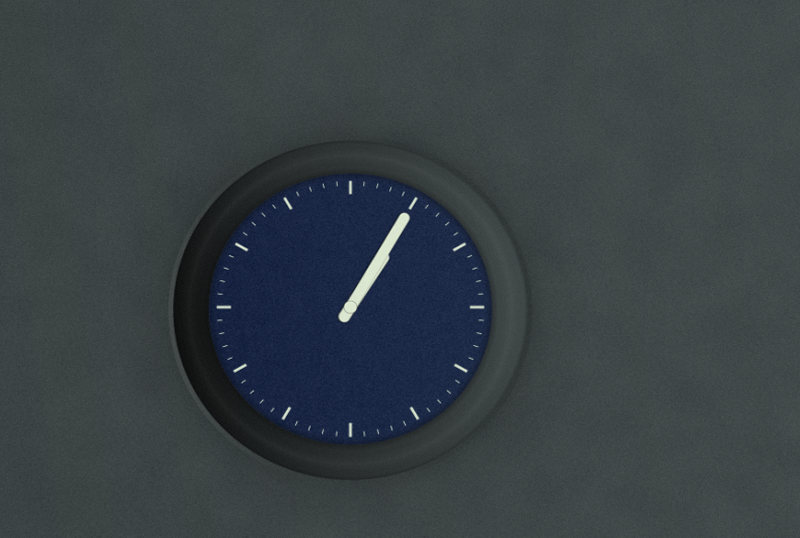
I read {"hour": 1, "minute": 5}
